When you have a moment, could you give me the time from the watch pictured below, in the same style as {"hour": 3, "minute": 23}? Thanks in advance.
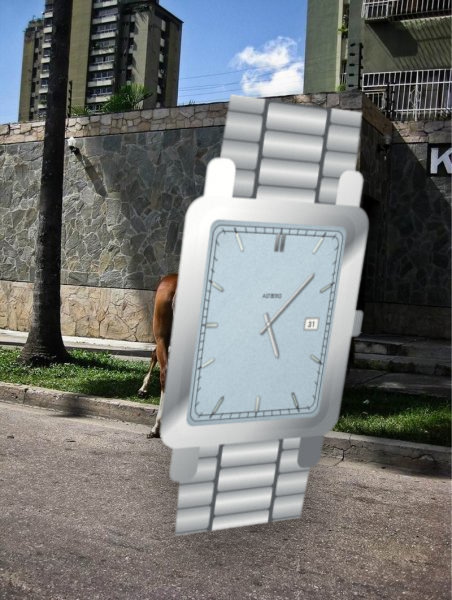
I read {"hour": 5, "minute": 7}
